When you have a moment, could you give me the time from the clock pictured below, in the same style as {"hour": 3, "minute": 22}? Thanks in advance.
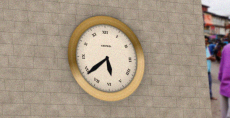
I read {"hour": 5, "minute": 39}
